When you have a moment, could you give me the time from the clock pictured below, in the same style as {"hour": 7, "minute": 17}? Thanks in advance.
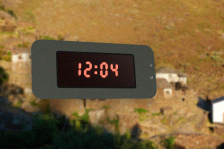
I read {"hour": 12, "minute": 4}
